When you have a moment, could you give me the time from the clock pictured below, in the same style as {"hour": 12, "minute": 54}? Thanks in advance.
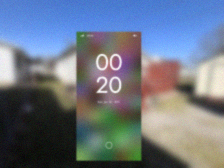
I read {"hour": 0, "minute": 20}
